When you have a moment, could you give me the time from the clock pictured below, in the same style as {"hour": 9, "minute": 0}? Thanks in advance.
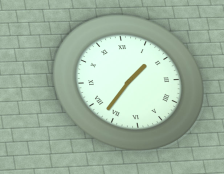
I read {"hour": 1, "minute": 37}
